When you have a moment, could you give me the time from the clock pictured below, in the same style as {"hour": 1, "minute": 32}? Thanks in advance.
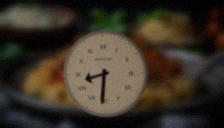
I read {"hour": 8, "minute": 31}
